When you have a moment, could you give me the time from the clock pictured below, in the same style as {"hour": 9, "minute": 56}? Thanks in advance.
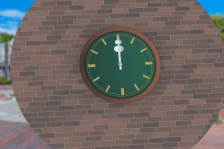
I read {"hour": 12, "minute": 0}
